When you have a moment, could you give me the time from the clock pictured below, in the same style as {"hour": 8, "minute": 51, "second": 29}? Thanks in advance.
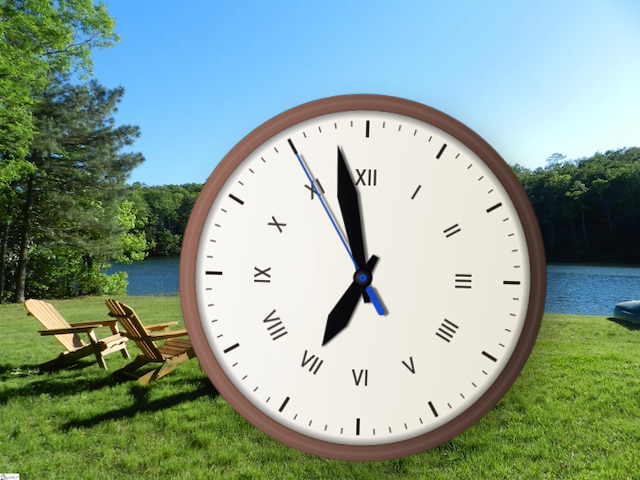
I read {"hour": 6, "minute": 57, "second": 55}
